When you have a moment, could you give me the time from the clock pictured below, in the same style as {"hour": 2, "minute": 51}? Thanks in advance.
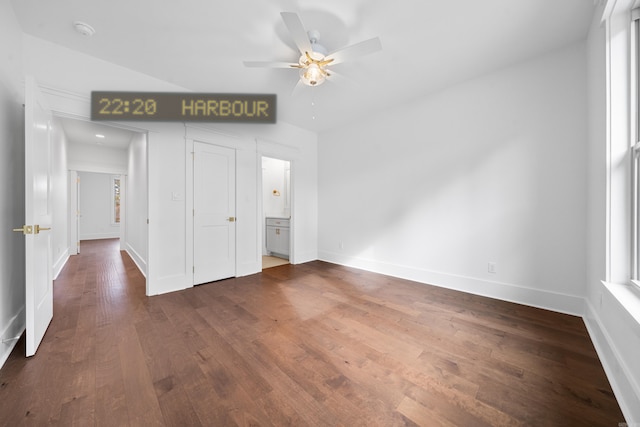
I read {"hour": 22, "minute": 20}
